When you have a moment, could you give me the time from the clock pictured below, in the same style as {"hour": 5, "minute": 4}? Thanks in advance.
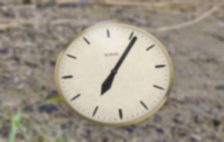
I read {"hour": 7, "minute": 6}
